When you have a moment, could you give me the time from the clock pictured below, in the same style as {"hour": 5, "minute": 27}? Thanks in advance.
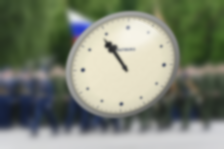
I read {"hour": 10, "minute": 54}
